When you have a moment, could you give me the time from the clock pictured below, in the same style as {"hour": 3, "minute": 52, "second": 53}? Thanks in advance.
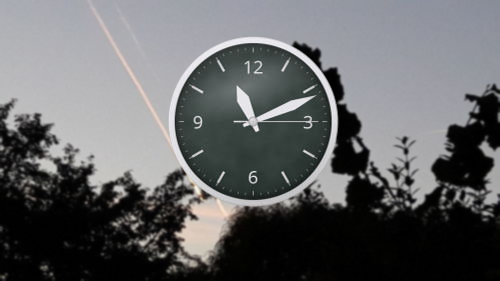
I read {"hour": 11, "minute": 11, "second": 15}
